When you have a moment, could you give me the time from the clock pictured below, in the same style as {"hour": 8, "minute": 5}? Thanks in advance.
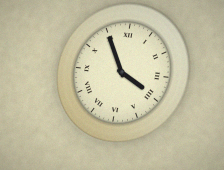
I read {"hour": 3, "minute": 55}
